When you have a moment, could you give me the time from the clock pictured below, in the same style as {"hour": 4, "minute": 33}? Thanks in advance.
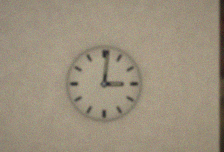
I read {"hour": 3, "minute": 1}
